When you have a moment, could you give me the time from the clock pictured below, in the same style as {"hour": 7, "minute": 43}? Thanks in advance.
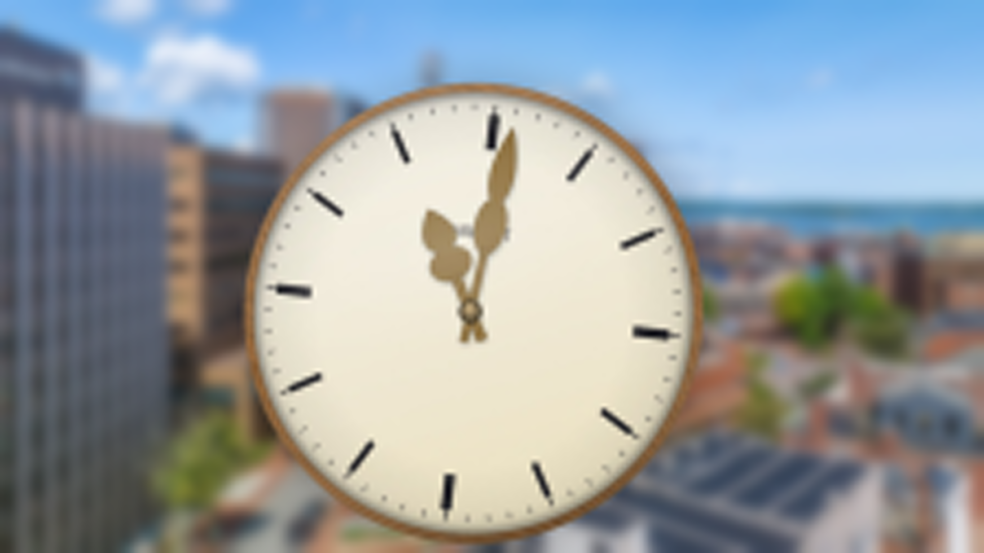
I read {"hour": 11, "minute": 1}
